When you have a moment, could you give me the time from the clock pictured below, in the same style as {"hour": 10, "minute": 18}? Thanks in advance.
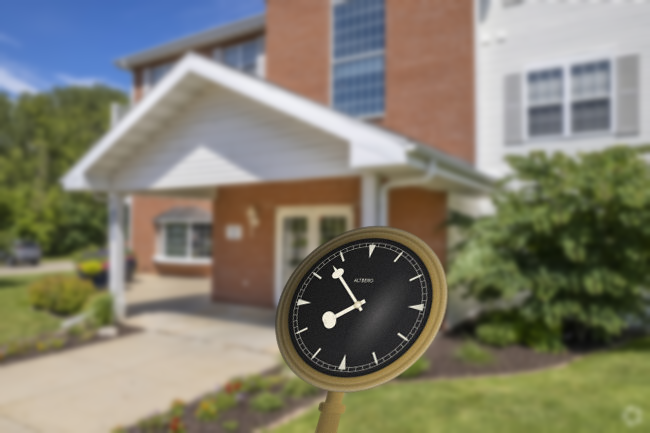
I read {"hour": 7, "minute": 53}
